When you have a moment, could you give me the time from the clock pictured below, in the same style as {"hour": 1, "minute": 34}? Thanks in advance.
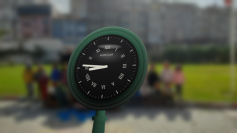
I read {"hour": 8, "minute": 46}
